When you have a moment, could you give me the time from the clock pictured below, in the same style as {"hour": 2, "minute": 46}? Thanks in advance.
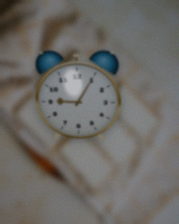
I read {"hour": 9, "minute": 5}
